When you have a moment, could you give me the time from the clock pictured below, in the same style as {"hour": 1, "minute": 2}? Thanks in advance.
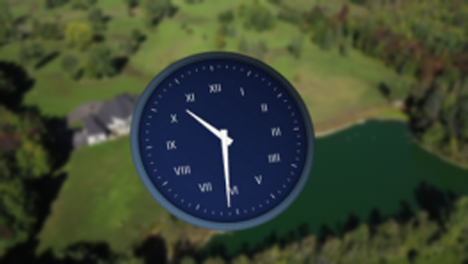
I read {"hour": 10, "minute": 31}
